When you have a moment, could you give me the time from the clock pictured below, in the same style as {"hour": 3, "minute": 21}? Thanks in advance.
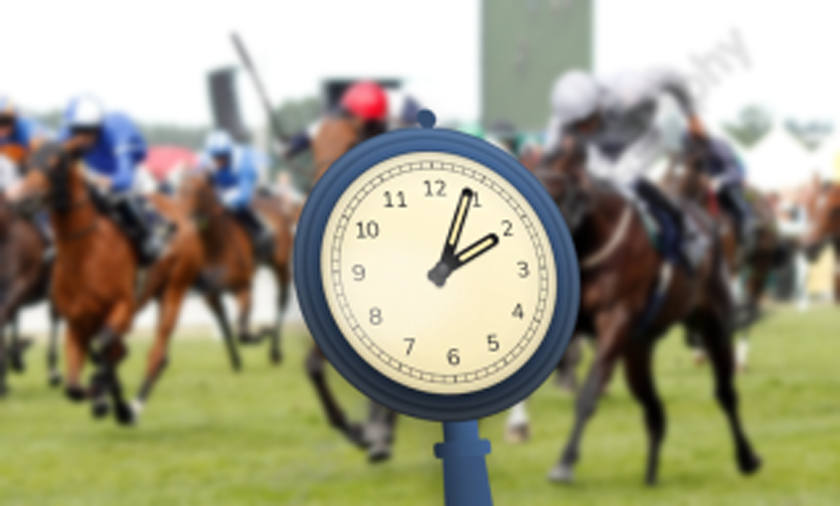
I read {"hour": 2, "minute": 4}
